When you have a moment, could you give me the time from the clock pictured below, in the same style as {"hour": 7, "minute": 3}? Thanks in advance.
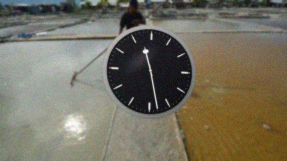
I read {"hour": 11, "minute": 28}
